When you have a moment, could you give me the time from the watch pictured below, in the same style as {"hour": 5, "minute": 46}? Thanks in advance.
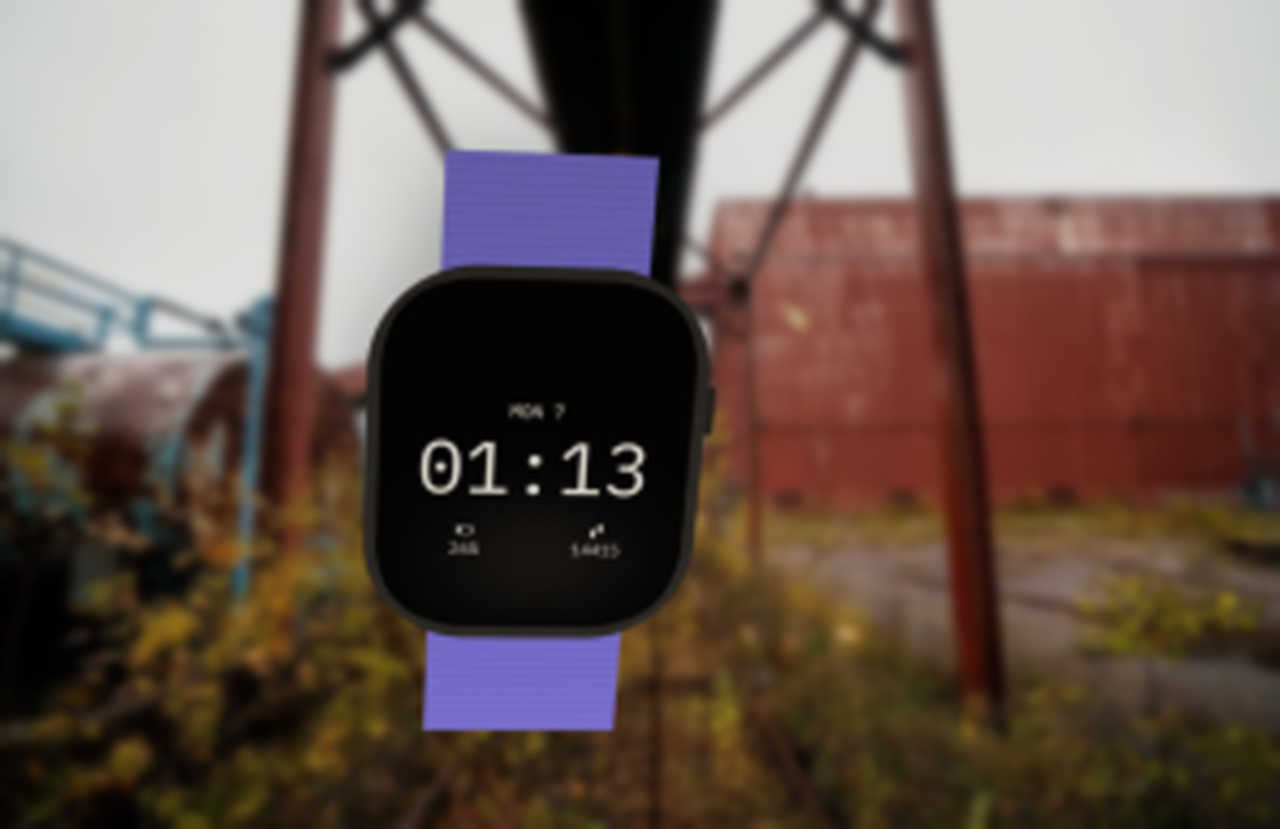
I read {"hour": 1, "minute": 13}
